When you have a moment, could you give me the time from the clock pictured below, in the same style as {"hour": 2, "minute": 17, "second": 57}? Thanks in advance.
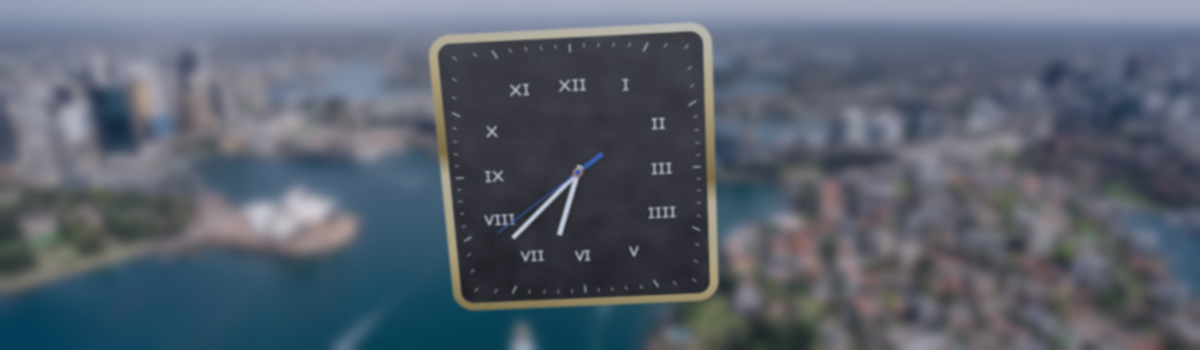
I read {"hour": 6, "minute": 37, "second": 39}
